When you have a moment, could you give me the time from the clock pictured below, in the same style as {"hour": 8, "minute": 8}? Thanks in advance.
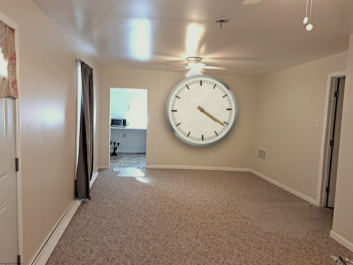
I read {"hour": 4, "minute": 21}
